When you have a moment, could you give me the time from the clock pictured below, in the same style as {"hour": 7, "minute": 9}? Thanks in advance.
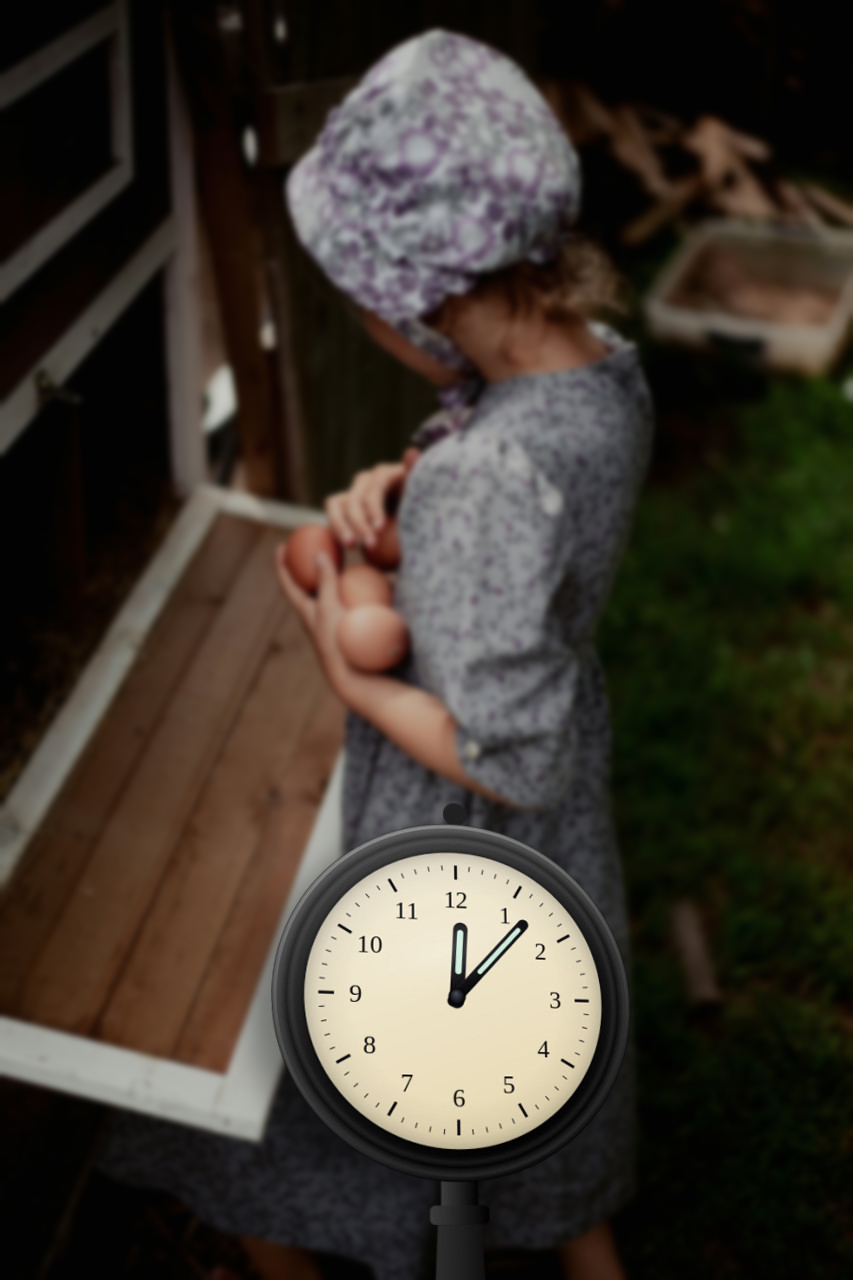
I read {"hour": 12, "minute": 7}
